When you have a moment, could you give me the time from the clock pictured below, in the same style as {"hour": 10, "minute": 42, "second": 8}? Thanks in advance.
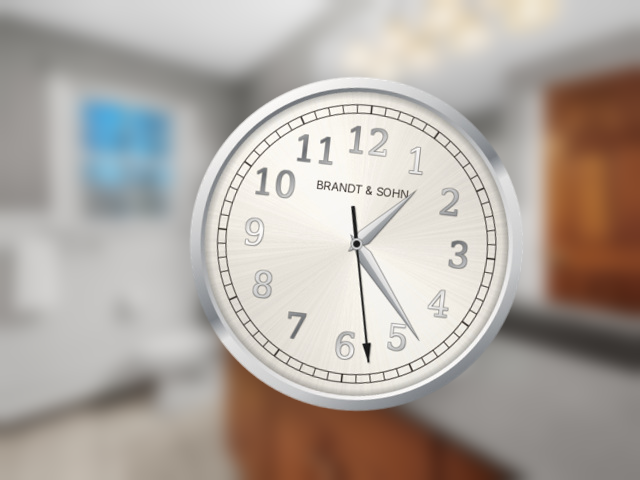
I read {"hour": 1, "minute": 23, "second": 28}
